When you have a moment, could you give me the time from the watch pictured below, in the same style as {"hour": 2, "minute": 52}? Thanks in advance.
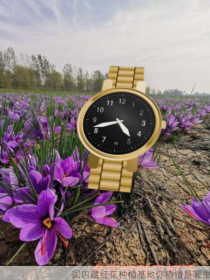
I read {"hour": 4, "minute": 42}
